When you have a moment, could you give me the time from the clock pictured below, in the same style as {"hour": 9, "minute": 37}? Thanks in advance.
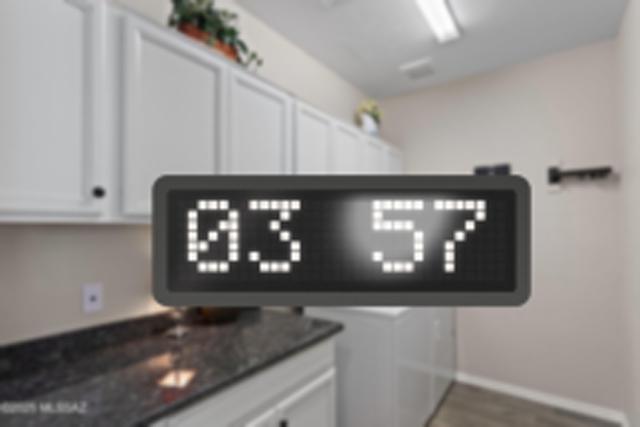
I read {"hour": 3, "minute": 57}
